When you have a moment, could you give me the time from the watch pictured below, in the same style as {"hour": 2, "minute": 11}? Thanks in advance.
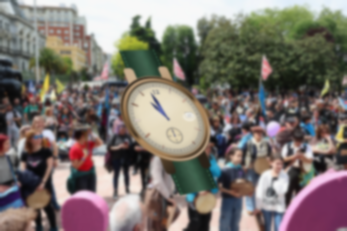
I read {"hour": 10, "minute": 58}
